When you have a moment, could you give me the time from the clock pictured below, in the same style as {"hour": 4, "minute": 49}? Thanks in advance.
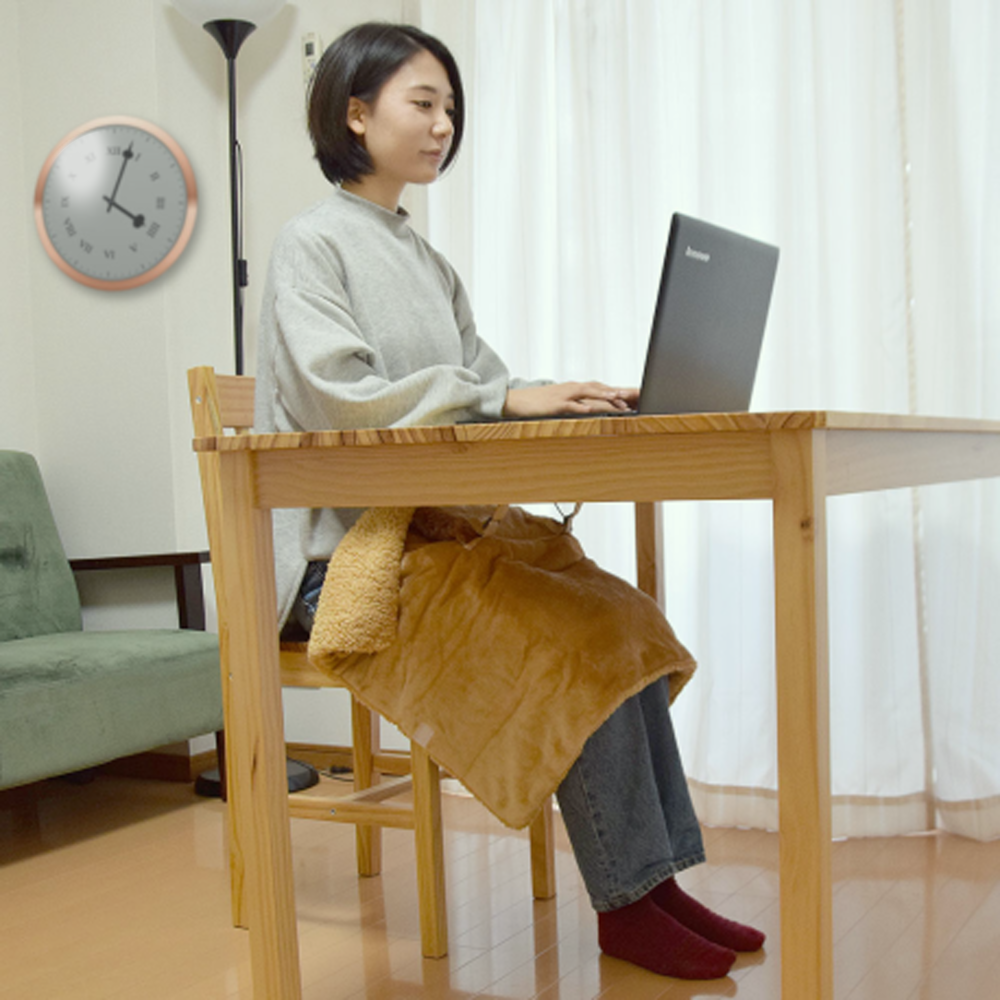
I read {"hour": 4, "minute": 3}
